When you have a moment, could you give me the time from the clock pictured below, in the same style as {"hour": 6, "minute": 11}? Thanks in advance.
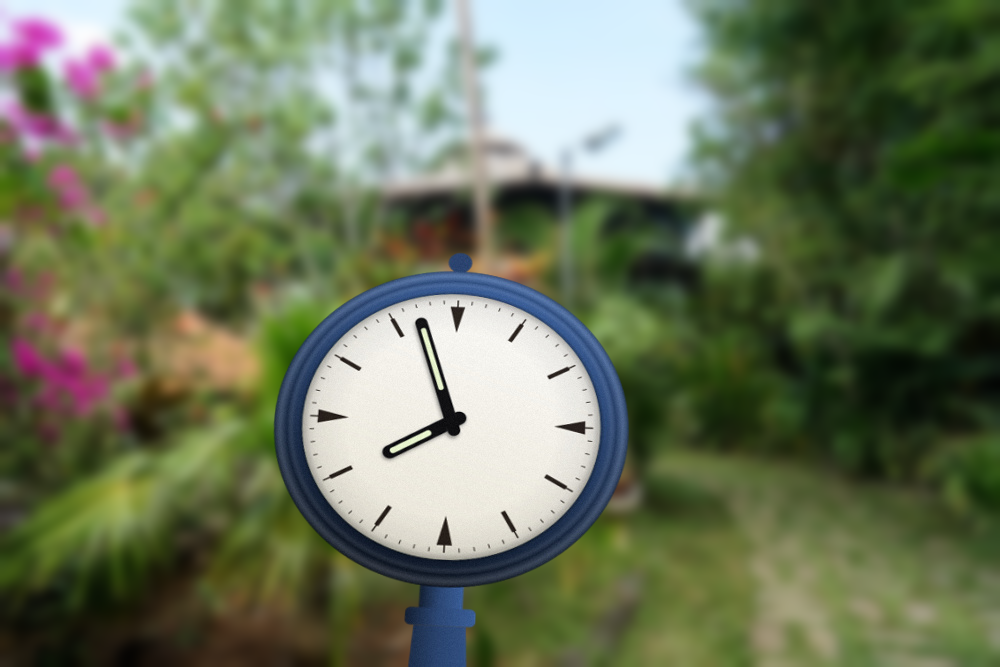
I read {"hour": 7, "minute": 57}
